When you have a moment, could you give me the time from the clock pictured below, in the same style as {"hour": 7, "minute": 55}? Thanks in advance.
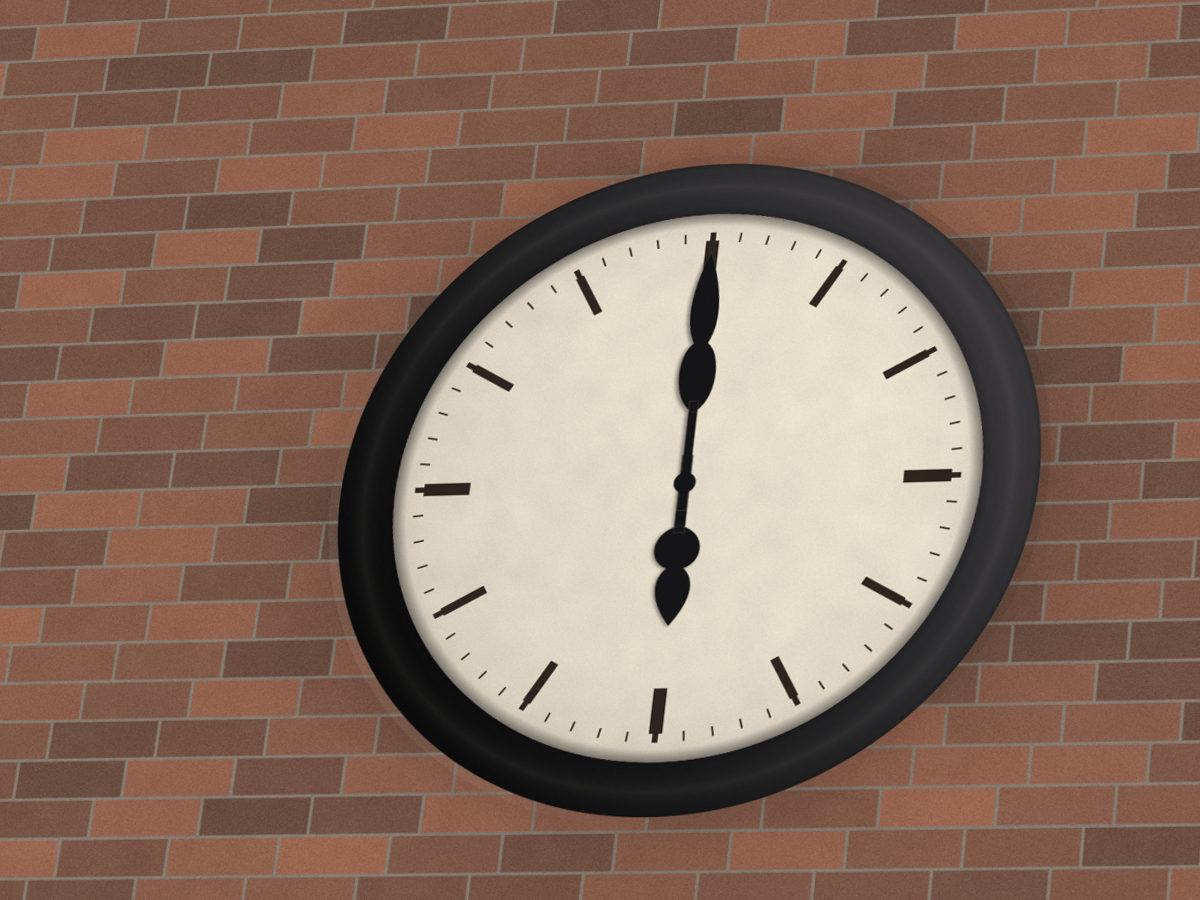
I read {"hour": 6, "minute": 0}
